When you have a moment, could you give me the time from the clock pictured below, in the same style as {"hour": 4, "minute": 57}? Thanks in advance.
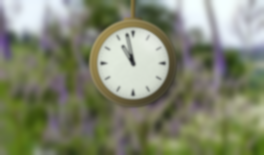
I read {"hour": 10, "minute": 58}
